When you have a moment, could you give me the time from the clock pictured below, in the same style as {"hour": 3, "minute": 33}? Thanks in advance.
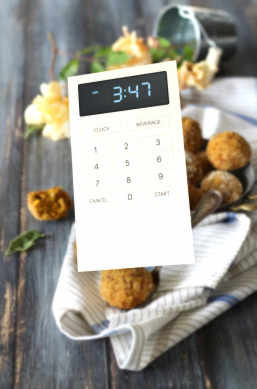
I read {"hour": 3, "minute": 47}
